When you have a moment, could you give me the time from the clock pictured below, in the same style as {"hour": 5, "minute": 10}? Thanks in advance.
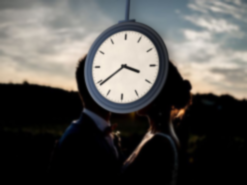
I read {"hour": 3, "minute": 39}
